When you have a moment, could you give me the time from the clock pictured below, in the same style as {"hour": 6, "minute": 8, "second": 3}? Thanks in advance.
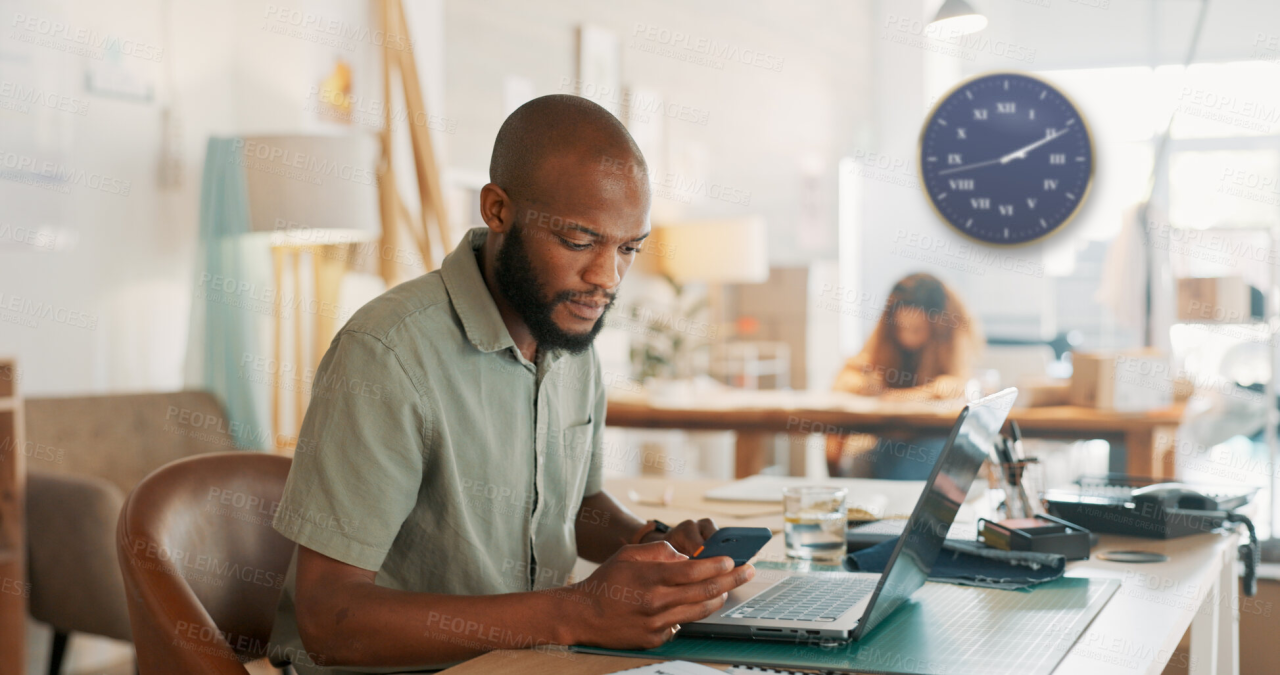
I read {"hour": 2, "minute": 10, "second": 43}
